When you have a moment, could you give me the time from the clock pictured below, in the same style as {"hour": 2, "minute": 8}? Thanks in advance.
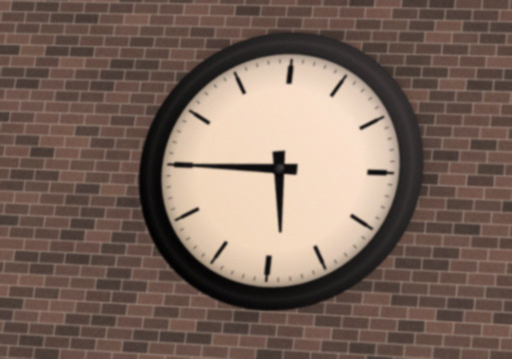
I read {"hour": 5, "minute": 45}
